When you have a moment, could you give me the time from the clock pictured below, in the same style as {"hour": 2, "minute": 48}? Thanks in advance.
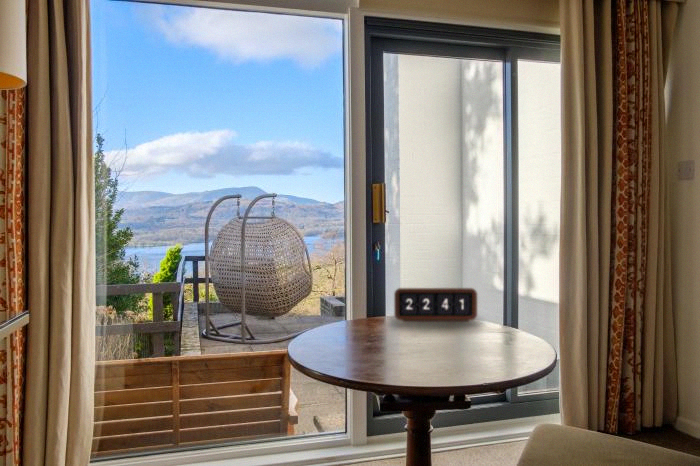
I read {"hour": 22, "minute": 41}
